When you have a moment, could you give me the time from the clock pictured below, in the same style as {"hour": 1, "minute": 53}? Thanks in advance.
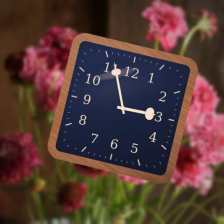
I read {"hour": 2, "minute": 56}
